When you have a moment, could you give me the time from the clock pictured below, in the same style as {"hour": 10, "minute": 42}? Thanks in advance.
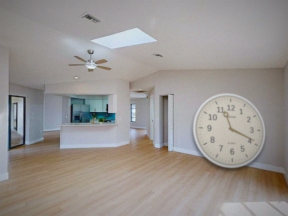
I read {"hour": 11, "minute": 19}
